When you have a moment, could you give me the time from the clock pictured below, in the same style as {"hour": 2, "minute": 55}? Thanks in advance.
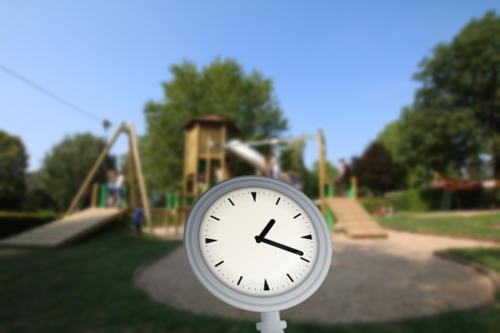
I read {"hour": 1, "minute": 19}
